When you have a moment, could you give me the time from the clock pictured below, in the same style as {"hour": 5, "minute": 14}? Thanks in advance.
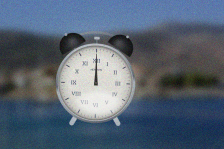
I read {"hour": 12, "minute": 0}
